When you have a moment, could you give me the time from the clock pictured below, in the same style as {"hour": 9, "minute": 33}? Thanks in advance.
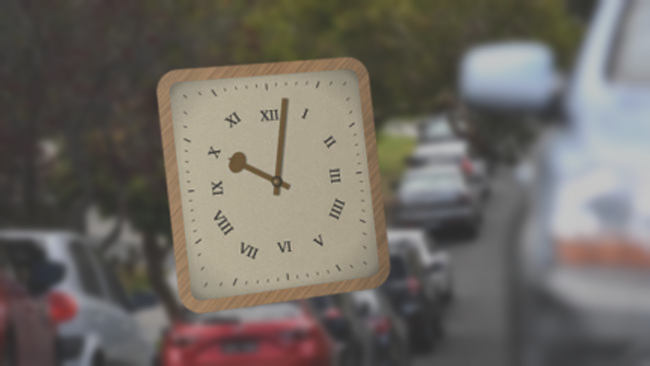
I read {"hour": 10, "minute": 2}
